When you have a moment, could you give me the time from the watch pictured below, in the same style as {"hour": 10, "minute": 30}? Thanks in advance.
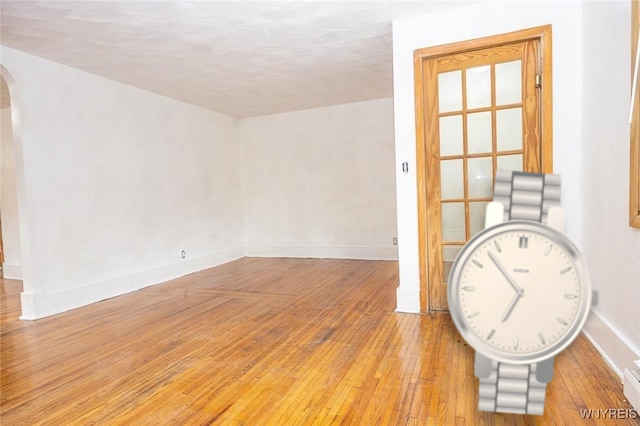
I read {"hour": 6, "minute": 53}
